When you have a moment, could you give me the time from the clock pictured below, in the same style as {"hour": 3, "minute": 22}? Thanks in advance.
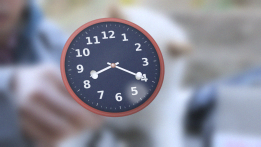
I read {"hour": 8, "minute": 20}
